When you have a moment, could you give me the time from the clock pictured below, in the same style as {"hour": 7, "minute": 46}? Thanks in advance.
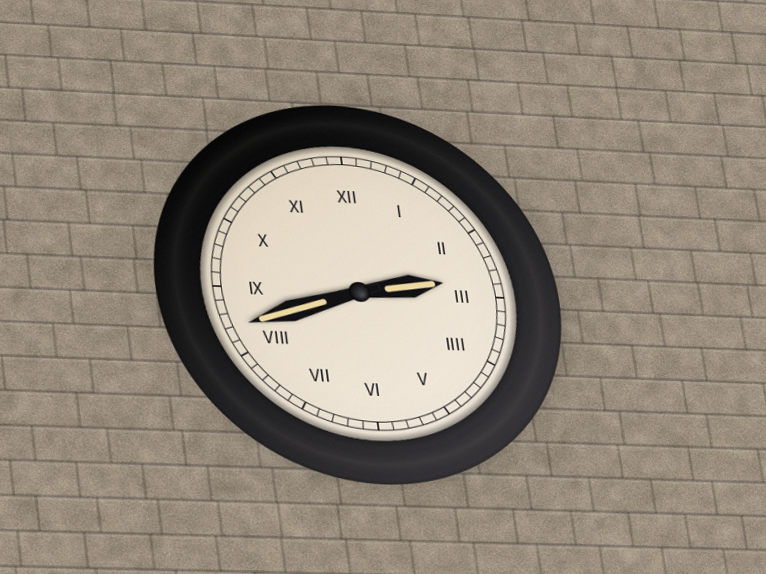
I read {"hour": 2, "minute": 42}
